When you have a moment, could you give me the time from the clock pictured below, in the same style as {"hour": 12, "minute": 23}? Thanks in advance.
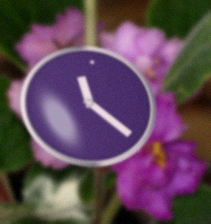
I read {"hour": 11, "minute": 21}
